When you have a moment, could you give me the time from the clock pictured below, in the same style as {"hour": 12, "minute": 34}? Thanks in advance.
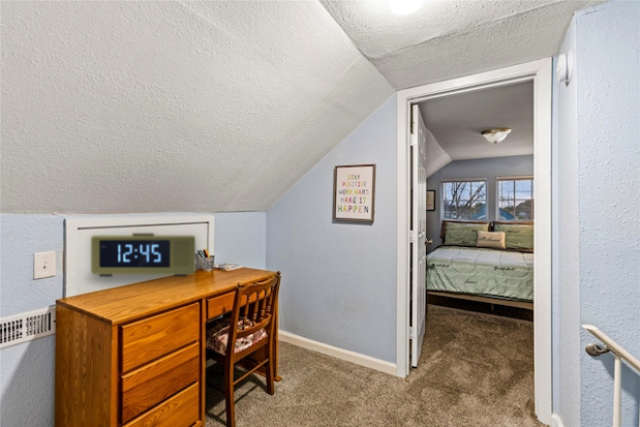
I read {"hour": 12, "minute": 45}
